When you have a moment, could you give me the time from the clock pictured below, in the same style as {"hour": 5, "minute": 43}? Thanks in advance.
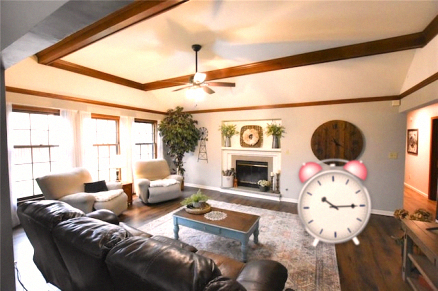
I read {"hour": 10, "minute": 15}
